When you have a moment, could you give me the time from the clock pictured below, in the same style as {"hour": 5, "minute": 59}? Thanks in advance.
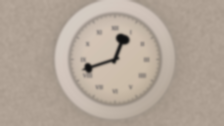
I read {"hour": 12, "minute": 42}
